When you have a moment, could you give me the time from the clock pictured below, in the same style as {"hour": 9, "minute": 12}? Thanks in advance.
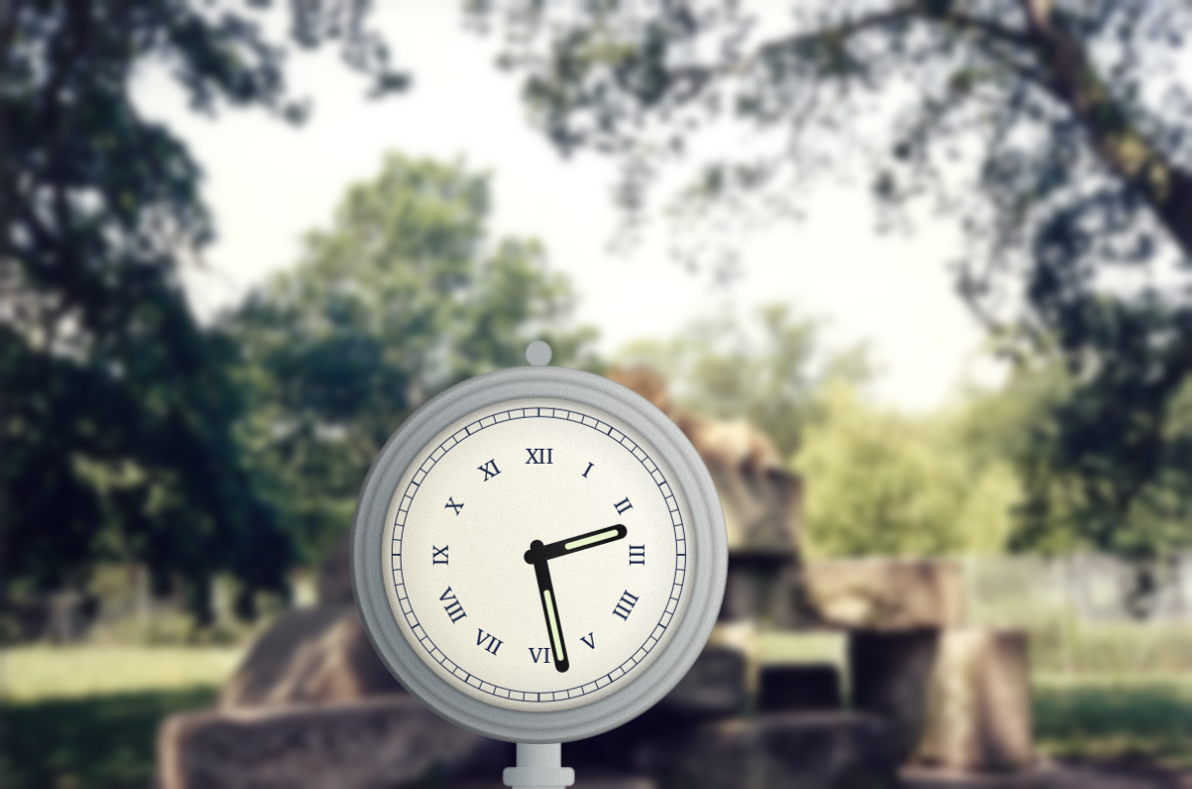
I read {"hour": 2, "minute": 28}
